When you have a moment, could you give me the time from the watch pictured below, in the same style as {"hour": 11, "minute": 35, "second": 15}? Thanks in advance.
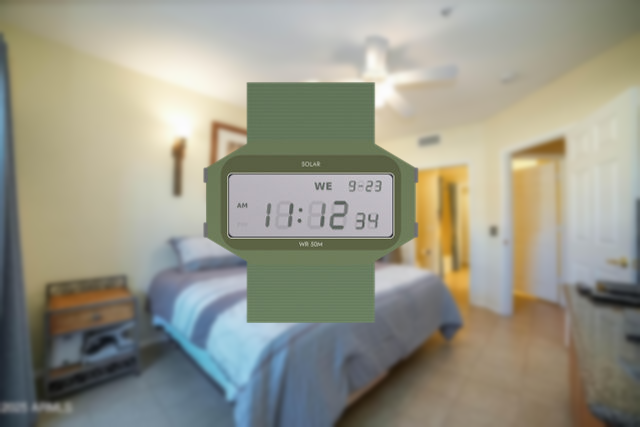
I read {"hour": 11, "minute": 12, "second": 34}
